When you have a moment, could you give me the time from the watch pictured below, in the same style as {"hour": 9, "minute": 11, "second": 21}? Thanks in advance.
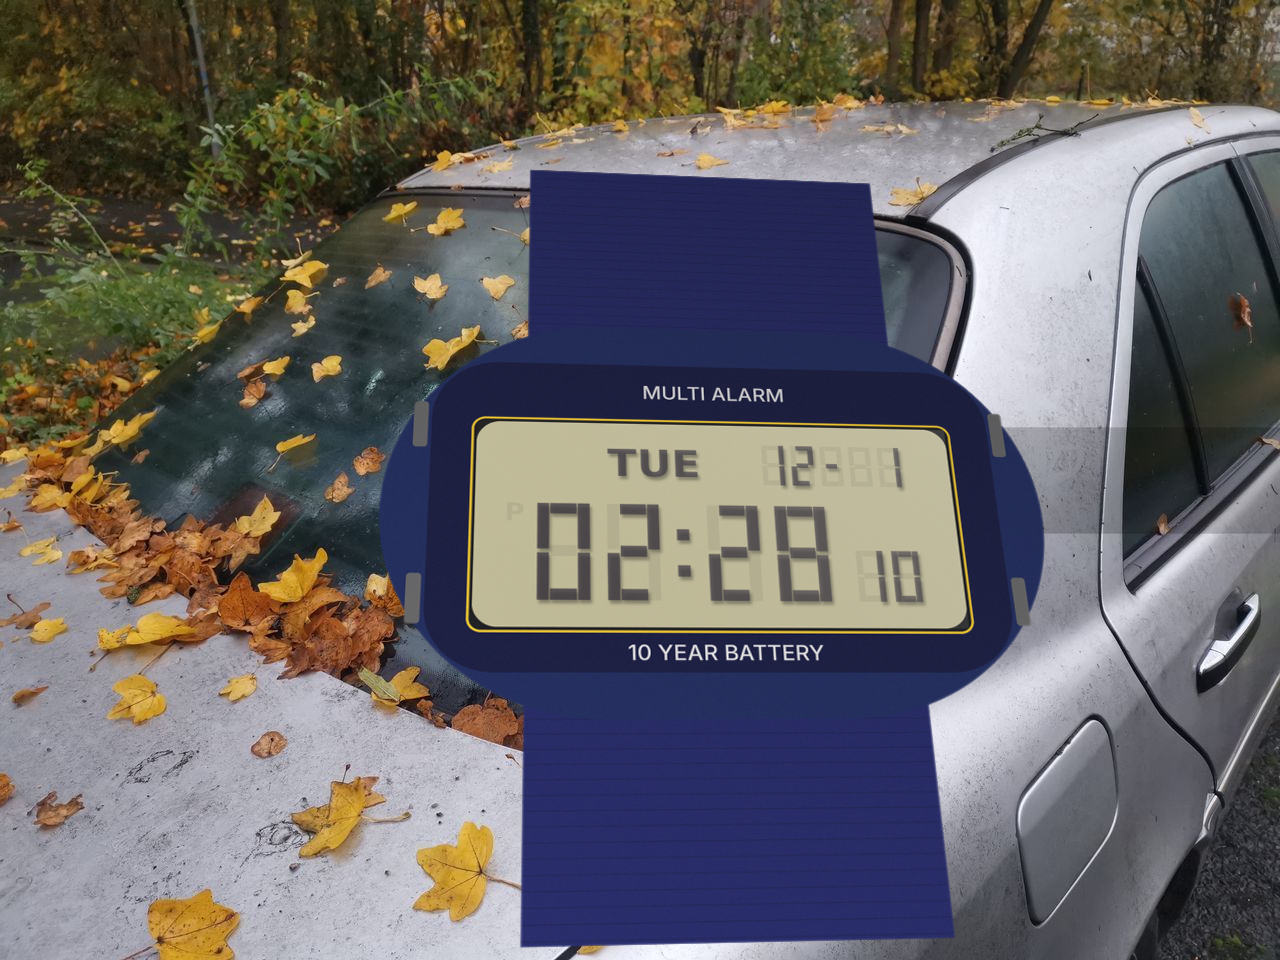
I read {"hour": 2, "minute": 28, "second": 10}
